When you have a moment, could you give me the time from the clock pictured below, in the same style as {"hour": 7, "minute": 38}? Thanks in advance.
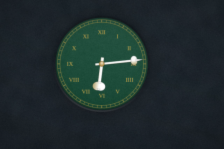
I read {"hour": 6, "minute": 14}
